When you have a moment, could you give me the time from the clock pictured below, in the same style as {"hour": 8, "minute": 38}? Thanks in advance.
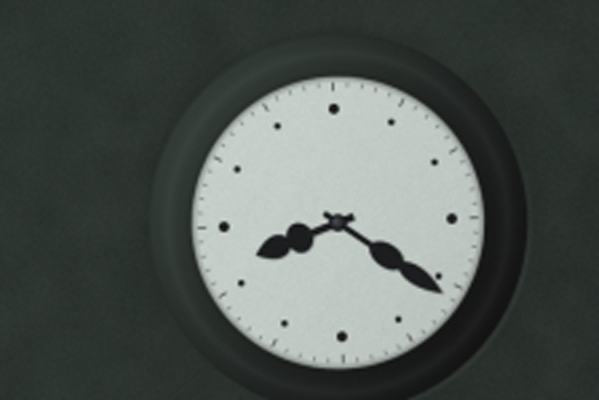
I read {"hour": 8, "minute": 21}
